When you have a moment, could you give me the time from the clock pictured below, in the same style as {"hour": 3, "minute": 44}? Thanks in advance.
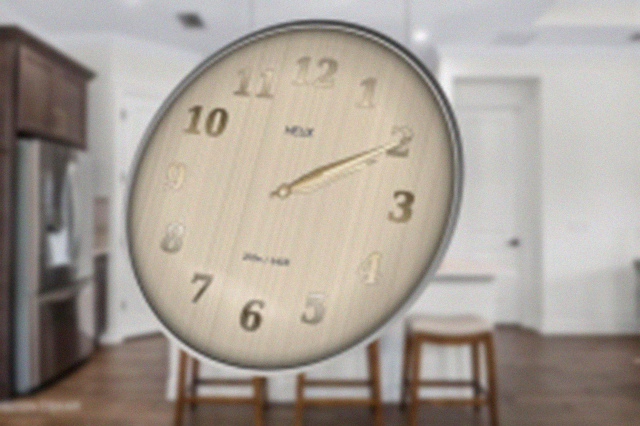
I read {"hour": 2, "minute": 10}
